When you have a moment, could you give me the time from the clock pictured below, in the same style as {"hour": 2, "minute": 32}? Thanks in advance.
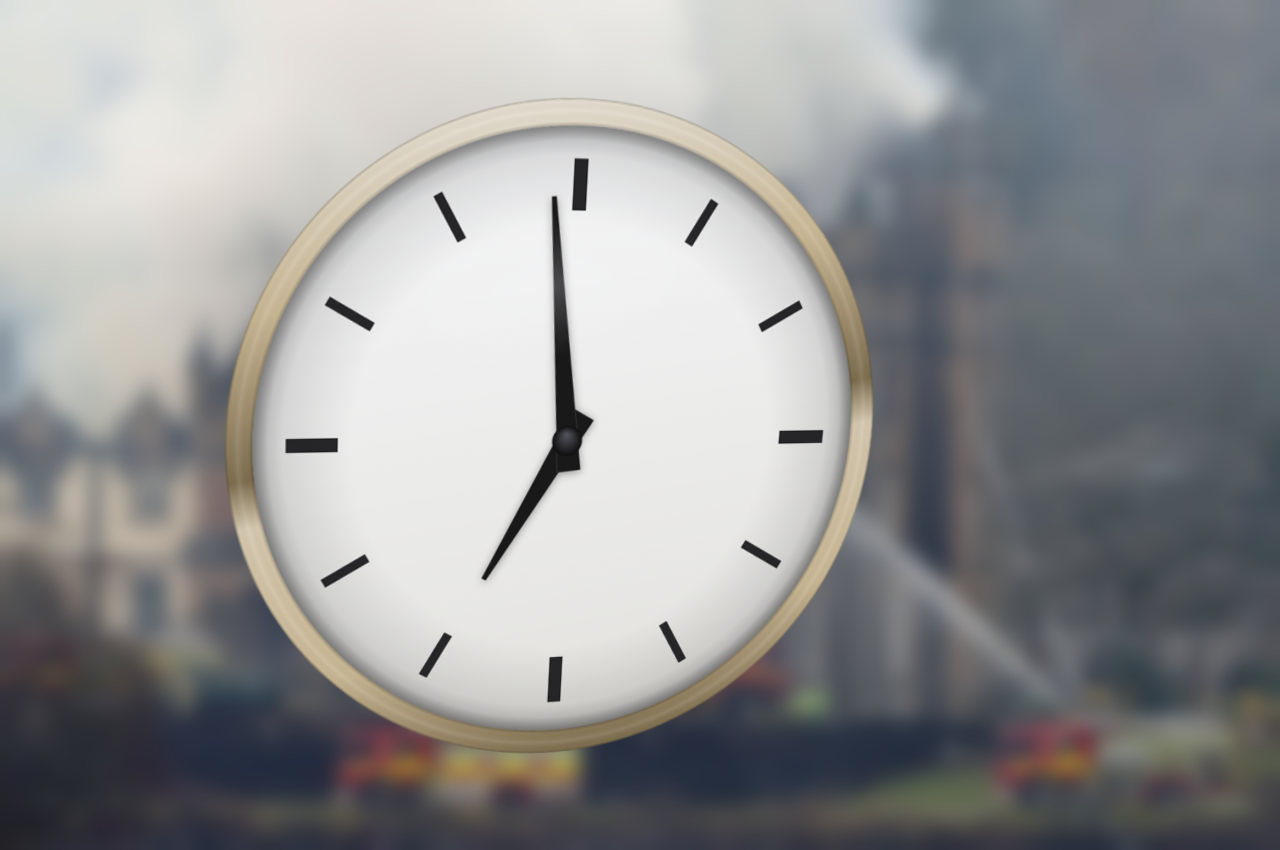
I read {"hour": 6, "minute": 59}
